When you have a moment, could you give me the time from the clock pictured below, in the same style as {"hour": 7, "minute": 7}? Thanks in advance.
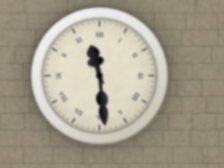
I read {"hour": 11, "minute": 29}
